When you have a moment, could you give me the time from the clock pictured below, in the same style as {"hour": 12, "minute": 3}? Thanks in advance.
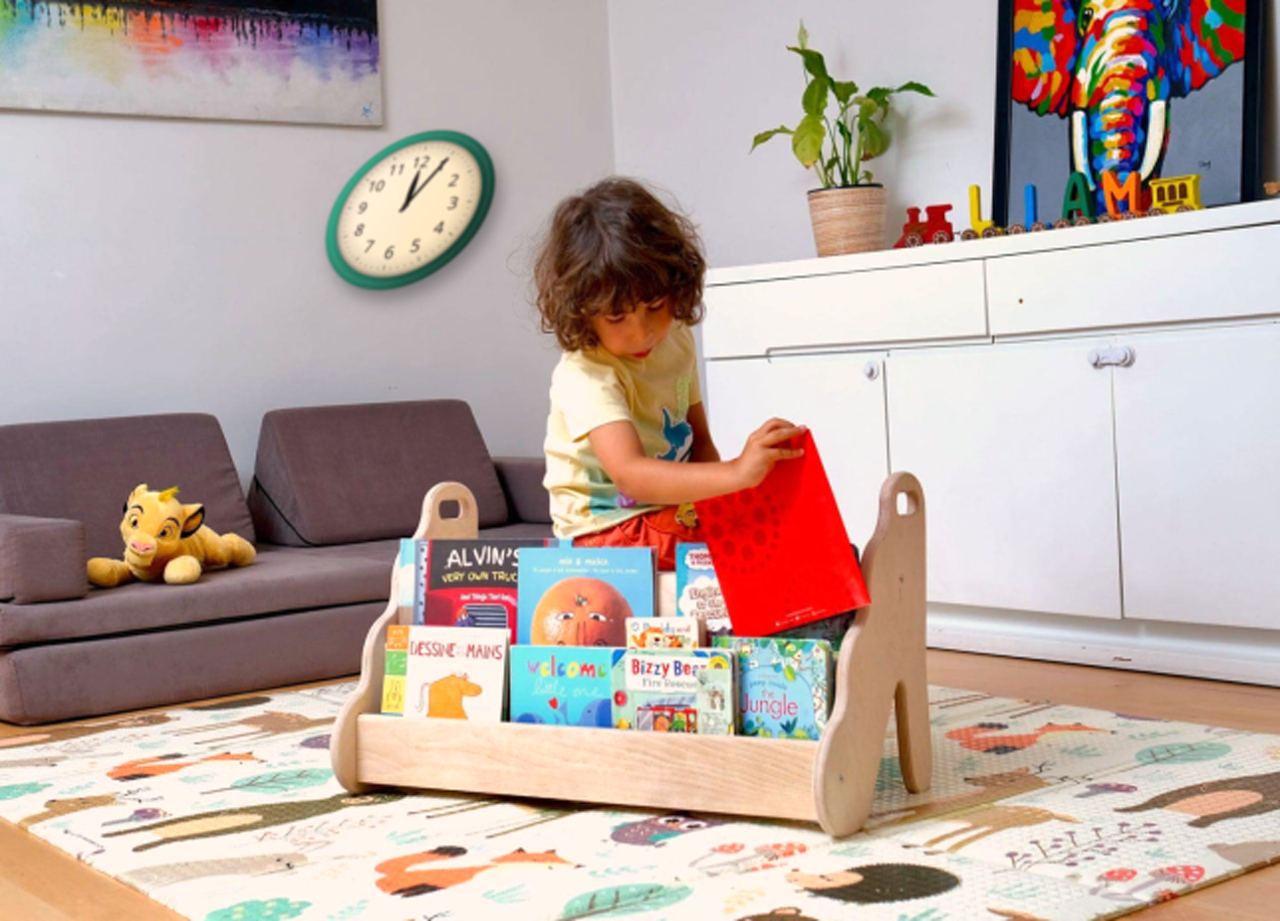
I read {"hour": 12, "minute": 5}
